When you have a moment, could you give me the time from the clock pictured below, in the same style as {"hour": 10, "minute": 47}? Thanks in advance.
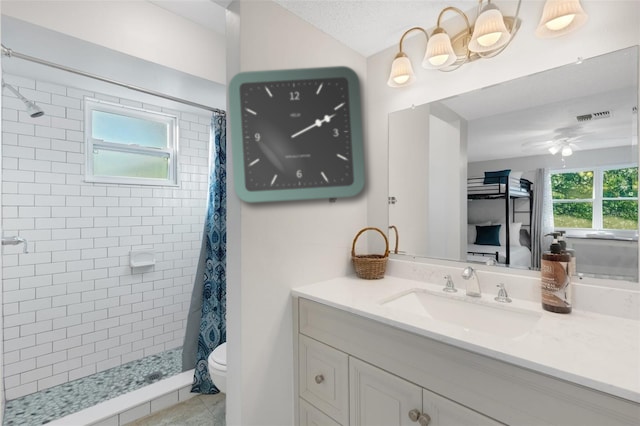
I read {"hour": 2, "minute": 11}
